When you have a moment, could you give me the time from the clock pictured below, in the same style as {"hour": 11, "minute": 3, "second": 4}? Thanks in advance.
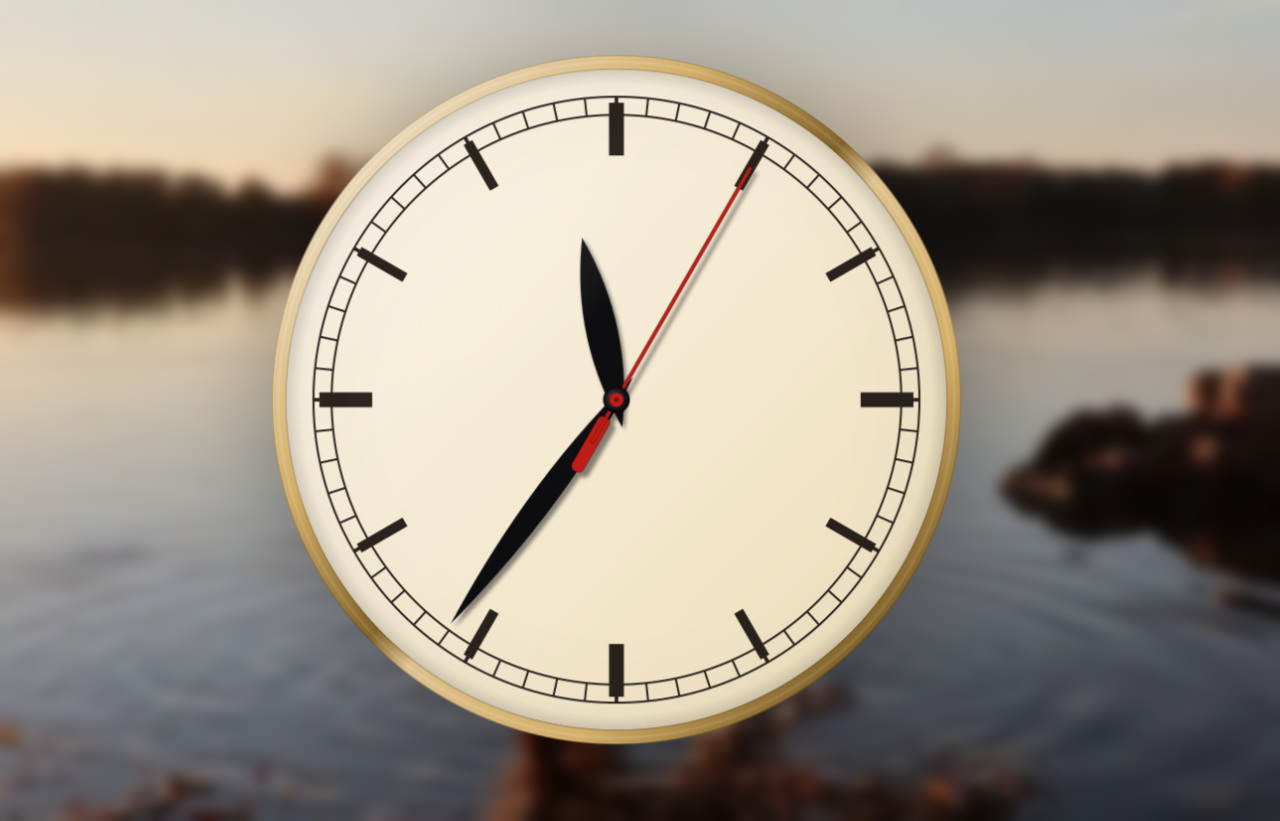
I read {"hour": 11, "minute": 36, "second": 5}
